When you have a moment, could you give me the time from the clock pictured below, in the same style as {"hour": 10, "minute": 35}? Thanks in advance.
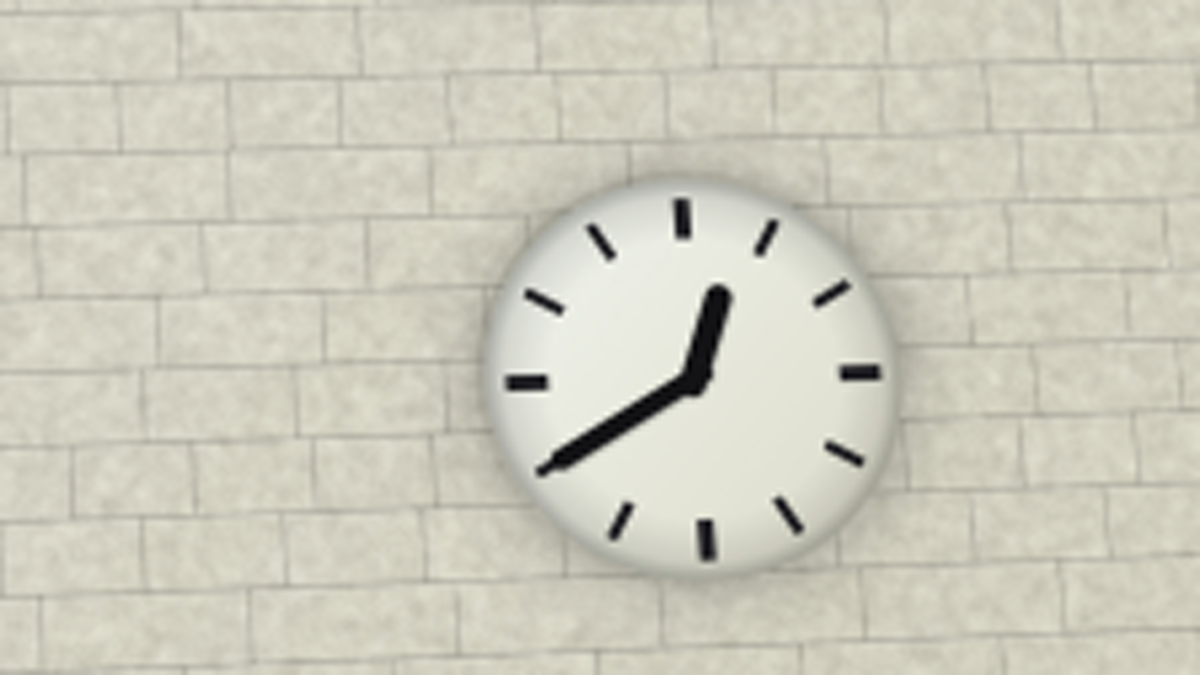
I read {"hour": 12, "minute": 40}
